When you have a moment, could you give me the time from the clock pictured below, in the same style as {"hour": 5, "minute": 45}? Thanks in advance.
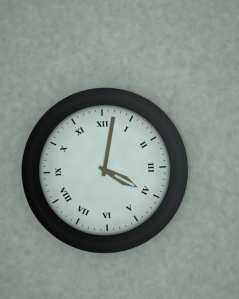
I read {"hour": 4, "minute": 2}
